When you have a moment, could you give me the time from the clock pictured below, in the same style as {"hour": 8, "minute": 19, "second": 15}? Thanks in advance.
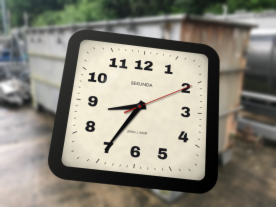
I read {"hour": 8, "minute": 35, "second": 10}
